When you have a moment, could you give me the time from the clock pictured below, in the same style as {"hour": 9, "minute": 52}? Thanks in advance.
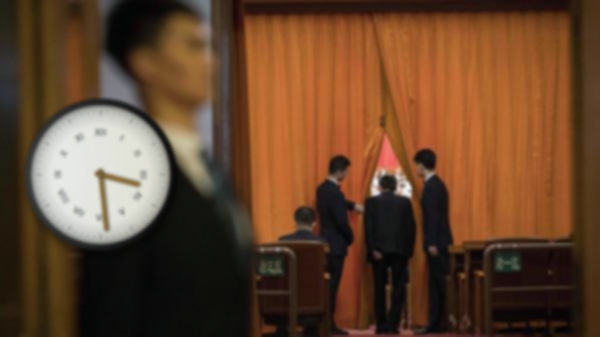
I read {"hour": 3, "minute": 29}
